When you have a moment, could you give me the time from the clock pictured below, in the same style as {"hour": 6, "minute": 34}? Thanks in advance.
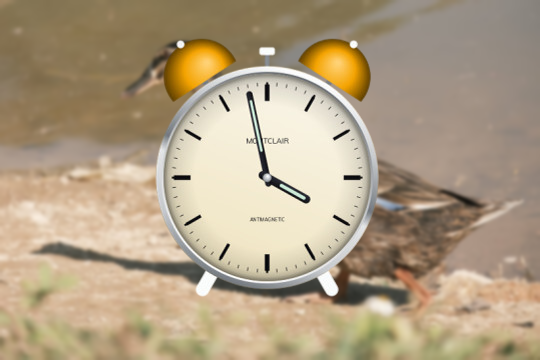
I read {"hour": 3, "minute": 58}
